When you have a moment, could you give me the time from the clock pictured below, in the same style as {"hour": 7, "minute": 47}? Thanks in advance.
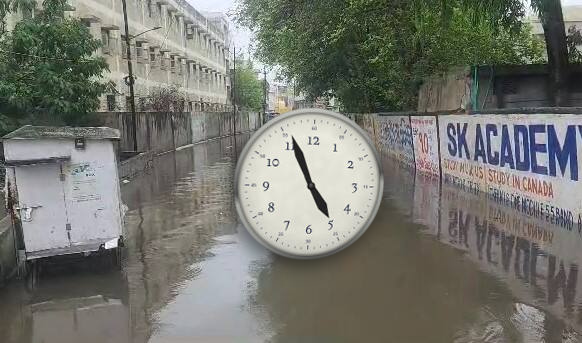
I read {"hour": 4, "minute": 56}
